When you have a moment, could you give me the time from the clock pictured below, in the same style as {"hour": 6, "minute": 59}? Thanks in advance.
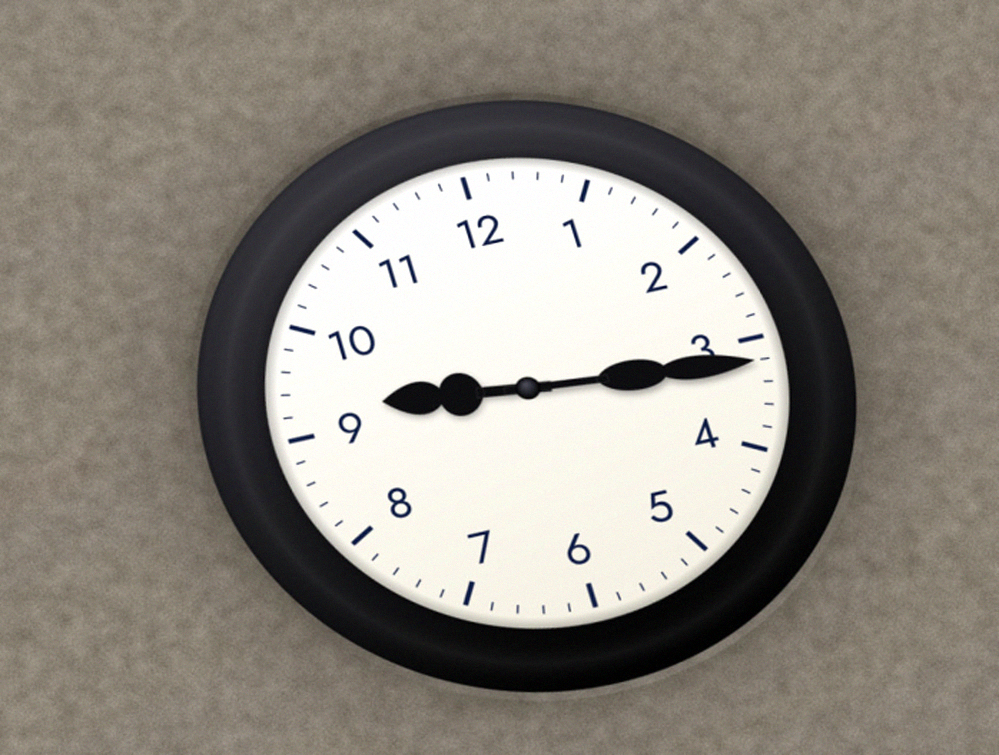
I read {"hour": 9, "minute": 16}
